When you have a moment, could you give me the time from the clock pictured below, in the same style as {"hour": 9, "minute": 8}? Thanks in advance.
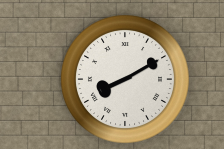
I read {"hour": 8, "minute": 10}
